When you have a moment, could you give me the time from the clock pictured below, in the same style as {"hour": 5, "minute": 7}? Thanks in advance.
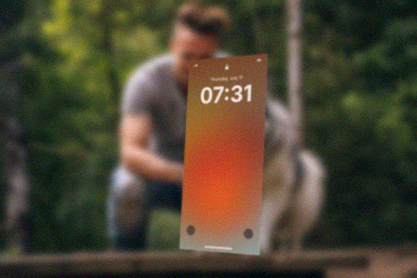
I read {"hour": 7, "minute": 31}
